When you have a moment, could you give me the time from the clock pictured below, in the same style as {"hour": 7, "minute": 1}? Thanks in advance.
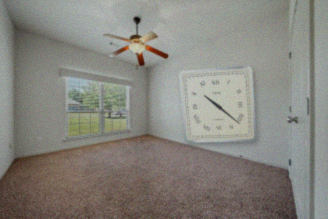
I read {"hour": 10, "minute": 22}
